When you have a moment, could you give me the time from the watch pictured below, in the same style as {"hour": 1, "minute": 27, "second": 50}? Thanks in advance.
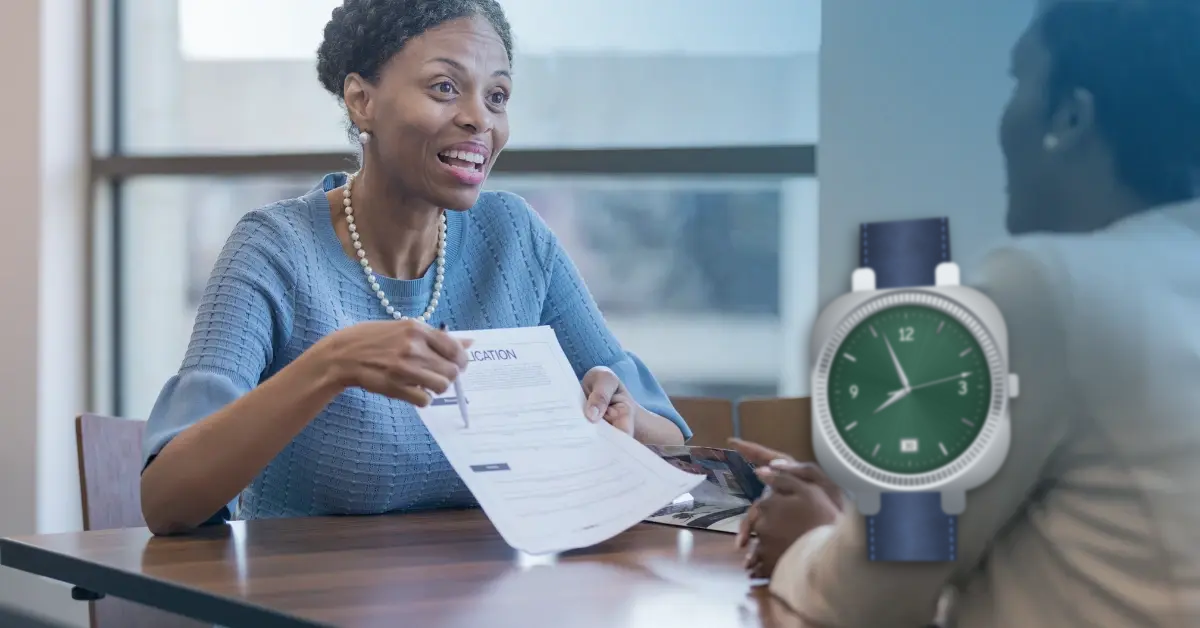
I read {"hour": 7, "minute": 56, "second": 13}
